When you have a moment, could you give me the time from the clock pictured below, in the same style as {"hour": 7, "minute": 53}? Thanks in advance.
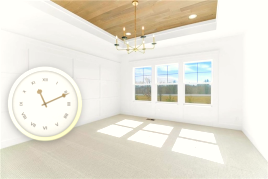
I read {"hour": 11, "minute": 11}
